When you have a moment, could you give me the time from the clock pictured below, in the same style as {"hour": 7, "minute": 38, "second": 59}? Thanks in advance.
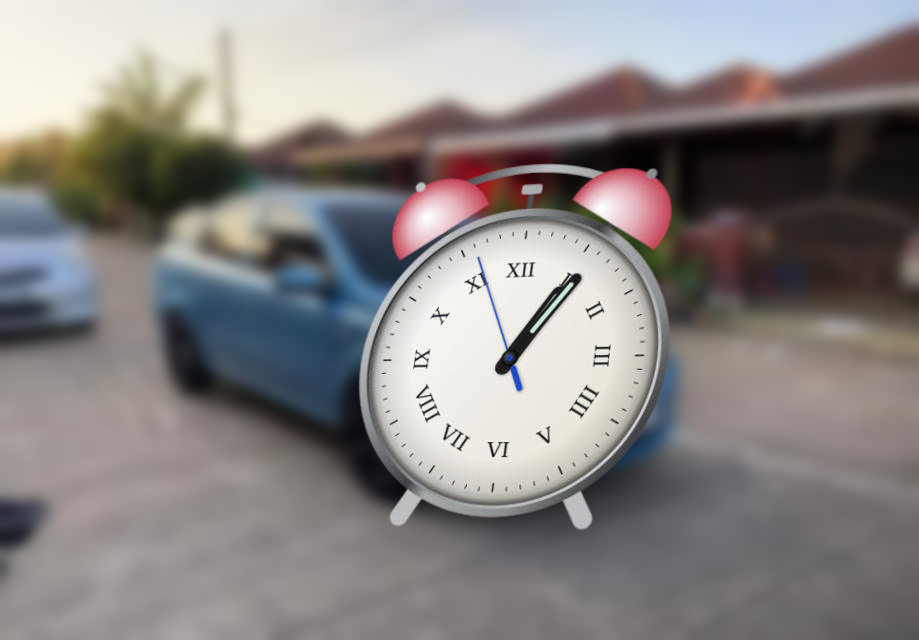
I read {"hour": 1, "minute": 5, "second": 56}
